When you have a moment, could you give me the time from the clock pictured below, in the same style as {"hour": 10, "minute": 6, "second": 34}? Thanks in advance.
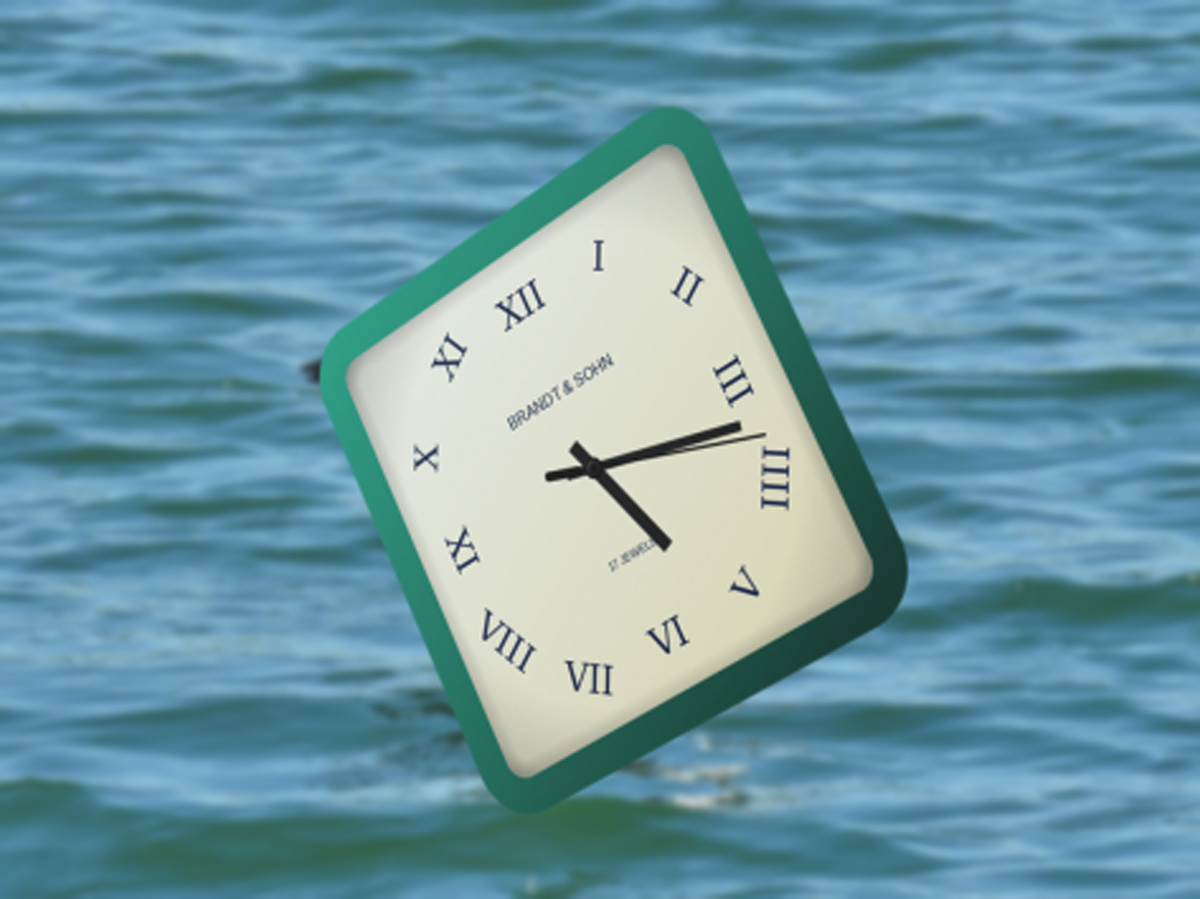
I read {"hour": 5, "minute": 17, "second": 18}
